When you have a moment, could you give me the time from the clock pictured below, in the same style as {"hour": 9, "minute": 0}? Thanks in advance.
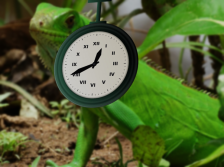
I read {"hour": 12, "minute": 41}
